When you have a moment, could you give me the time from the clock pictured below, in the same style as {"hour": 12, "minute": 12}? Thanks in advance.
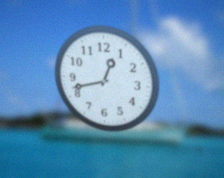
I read {"hour": 12, "minute": 42}
